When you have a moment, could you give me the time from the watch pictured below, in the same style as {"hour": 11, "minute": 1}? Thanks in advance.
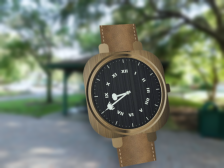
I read {"hour": 8, "minute": 40}
